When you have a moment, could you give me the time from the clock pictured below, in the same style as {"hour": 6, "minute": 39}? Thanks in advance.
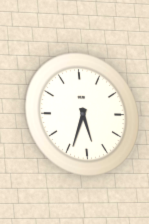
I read {"hour": 5, "minute": 34}
